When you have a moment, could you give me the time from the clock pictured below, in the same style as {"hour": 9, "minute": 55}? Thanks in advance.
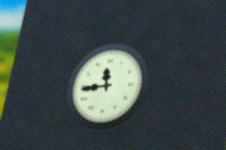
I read {"hour": 11, "minute": 44}
